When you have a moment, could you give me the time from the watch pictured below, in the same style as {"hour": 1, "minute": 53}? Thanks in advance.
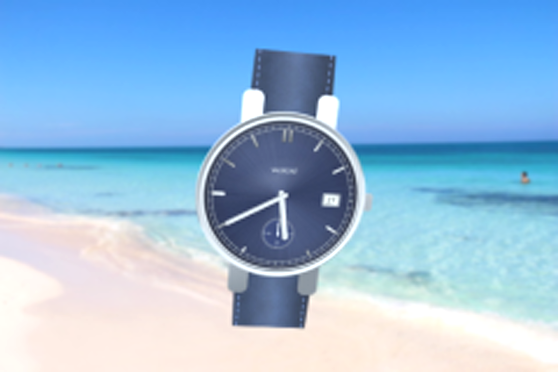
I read {"hour": 5, "minute": 40}
